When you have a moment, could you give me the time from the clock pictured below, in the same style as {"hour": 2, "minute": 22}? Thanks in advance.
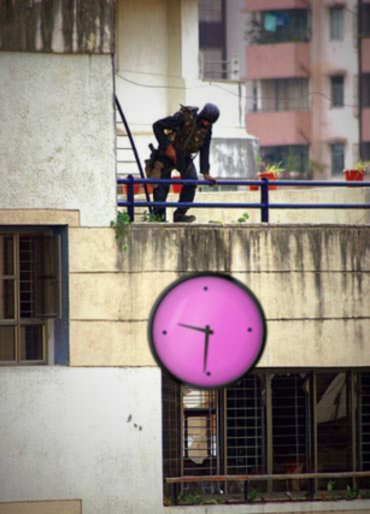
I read {"hour": 9, "minute": 31}
